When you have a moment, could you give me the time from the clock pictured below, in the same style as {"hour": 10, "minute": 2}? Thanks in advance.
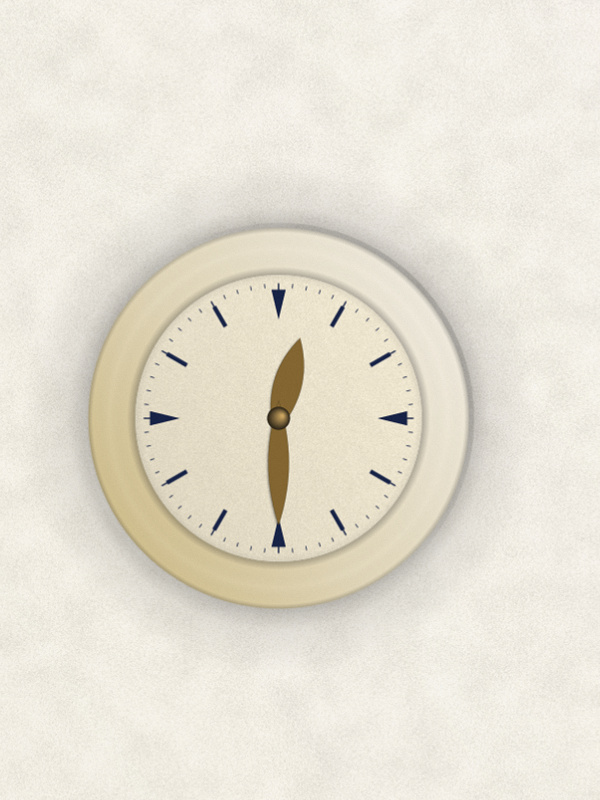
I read {"hour": 12, "minute": 30}
